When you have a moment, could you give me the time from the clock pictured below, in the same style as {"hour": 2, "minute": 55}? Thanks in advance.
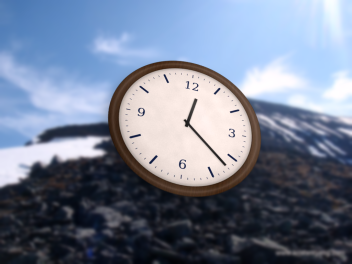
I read {"hour": 12, "minute": 22}
